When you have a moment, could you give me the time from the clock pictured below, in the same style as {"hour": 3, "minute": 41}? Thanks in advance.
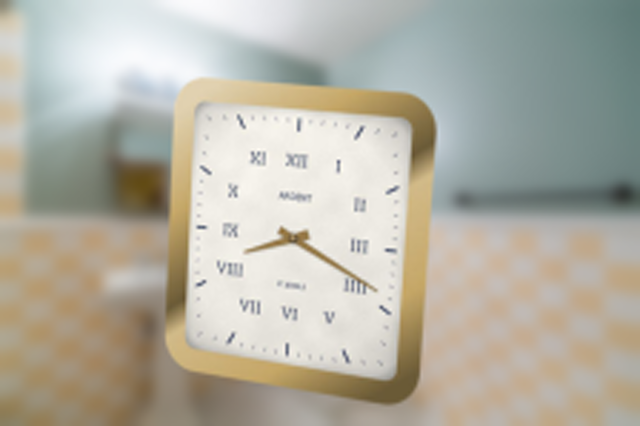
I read {"hour": 8, "minute": 19}
